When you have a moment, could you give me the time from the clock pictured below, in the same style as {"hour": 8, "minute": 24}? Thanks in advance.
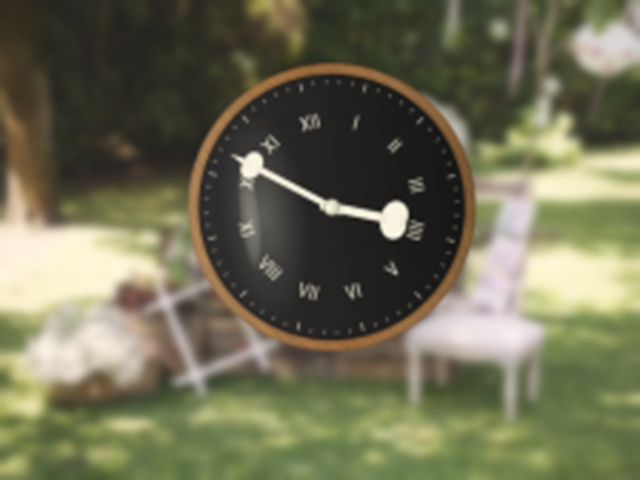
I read {"hour": 3, "minute": 52}
